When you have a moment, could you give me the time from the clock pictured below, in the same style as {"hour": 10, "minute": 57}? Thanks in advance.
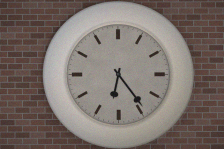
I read {"hour": 6, "minute": 24}
